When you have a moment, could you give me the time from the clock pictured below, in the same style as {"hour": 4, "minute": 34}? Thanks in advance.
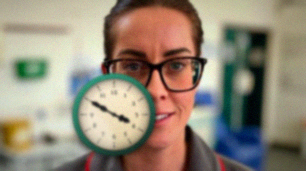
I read {"hour": 3, "minute": 50}
